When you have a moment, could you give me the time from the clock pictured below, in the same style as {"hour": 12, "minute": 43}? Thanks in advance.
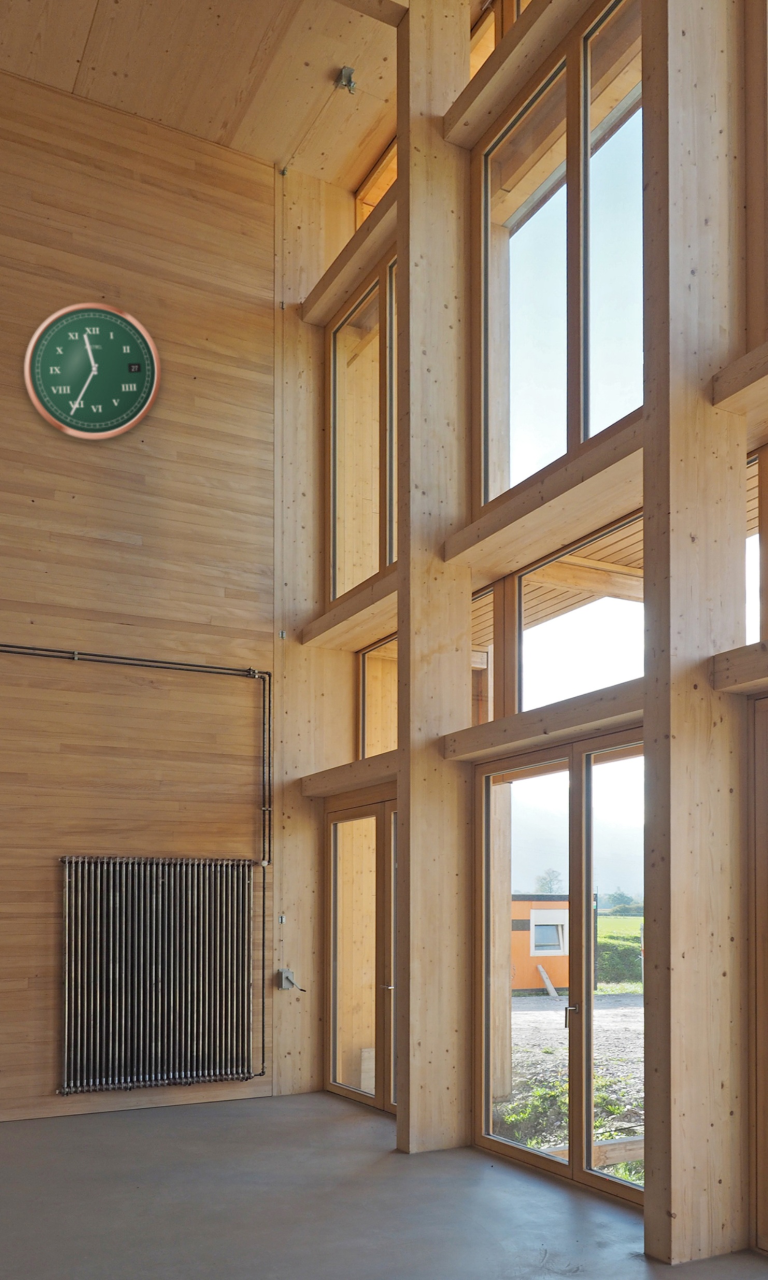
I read {"hour": 11, "minute": 35}
